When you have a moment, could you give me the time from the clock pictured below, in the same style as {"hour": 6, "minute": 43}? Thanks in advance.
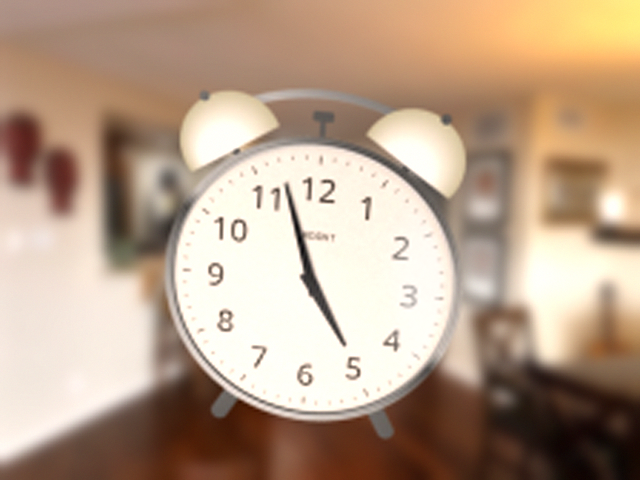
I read {"hour": 4, "minute": 57}
